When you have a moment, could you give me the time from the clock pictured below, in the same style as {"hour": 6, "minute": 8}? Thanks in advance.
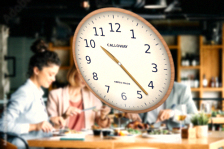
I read {"hour": 10, "minute": 23}
